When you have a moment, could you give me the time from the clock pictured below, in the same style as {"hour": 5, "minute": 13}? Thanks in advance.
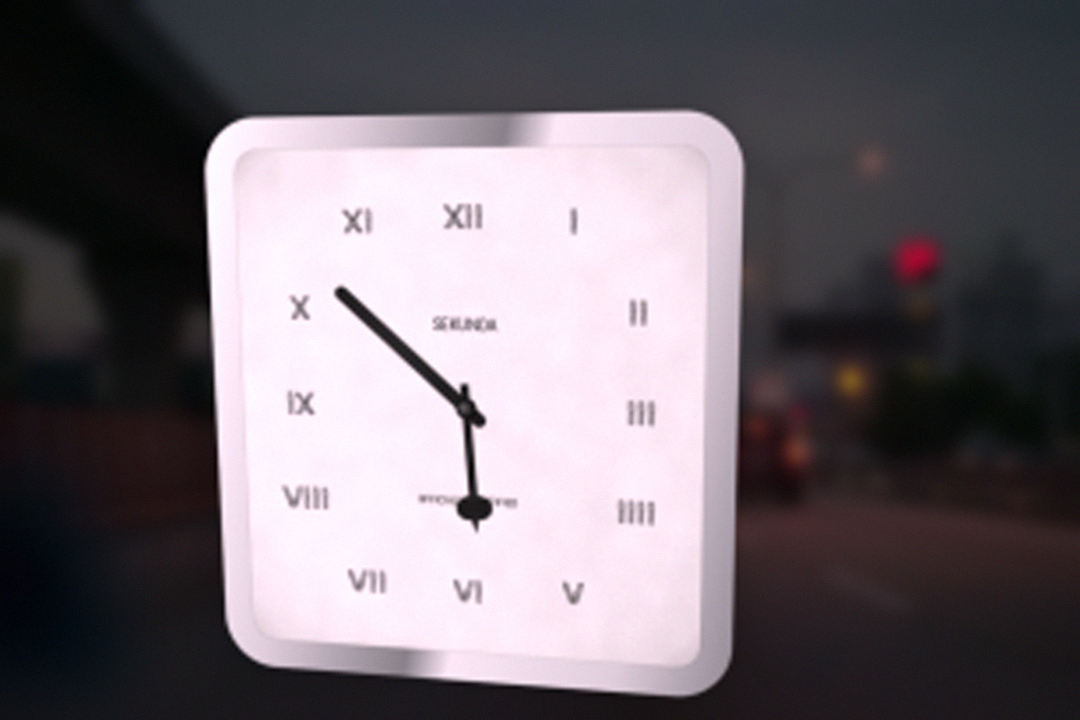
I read {"hour": 5, "minute": 52}
